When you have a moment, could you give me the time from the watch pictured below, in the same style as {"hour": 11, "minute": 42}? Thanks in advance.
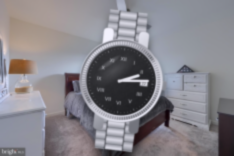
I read {"hour": 2, "minute": 14}
